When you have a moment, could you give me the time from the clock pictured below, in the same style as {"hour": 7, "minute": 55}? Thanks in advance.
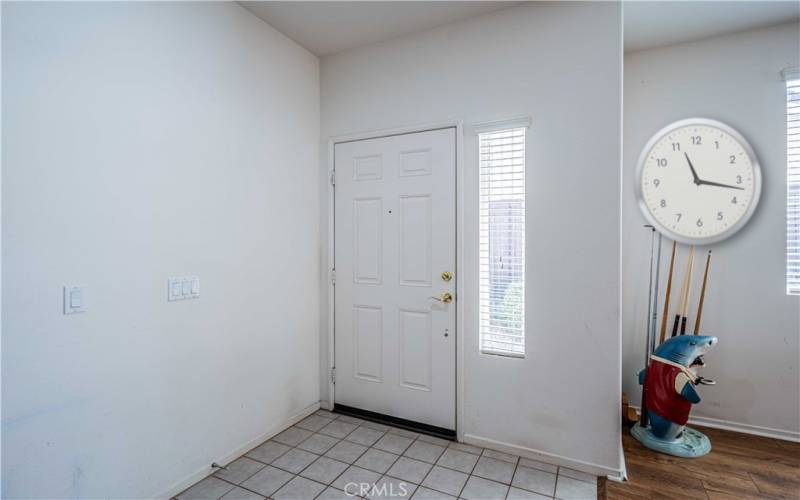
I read {"hour": 11, "minute": 17}
